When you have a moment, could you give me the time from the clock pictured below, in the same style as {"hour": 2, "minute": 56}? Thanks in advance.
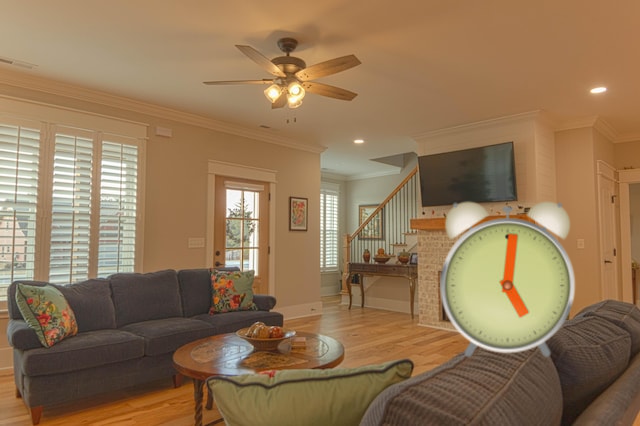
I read {"hour": 5, "minute": 1}
